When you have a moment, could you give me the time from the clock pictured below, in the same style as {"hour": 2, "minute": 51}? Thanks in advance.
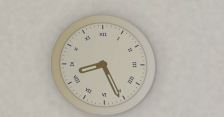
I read {"hour": 8, "minute": 26}
